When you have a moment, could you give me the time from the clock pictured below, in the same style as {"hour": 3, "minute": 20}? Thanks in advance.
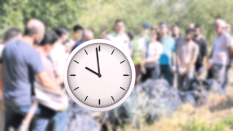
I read {"hour": 9, "minute": 59}
